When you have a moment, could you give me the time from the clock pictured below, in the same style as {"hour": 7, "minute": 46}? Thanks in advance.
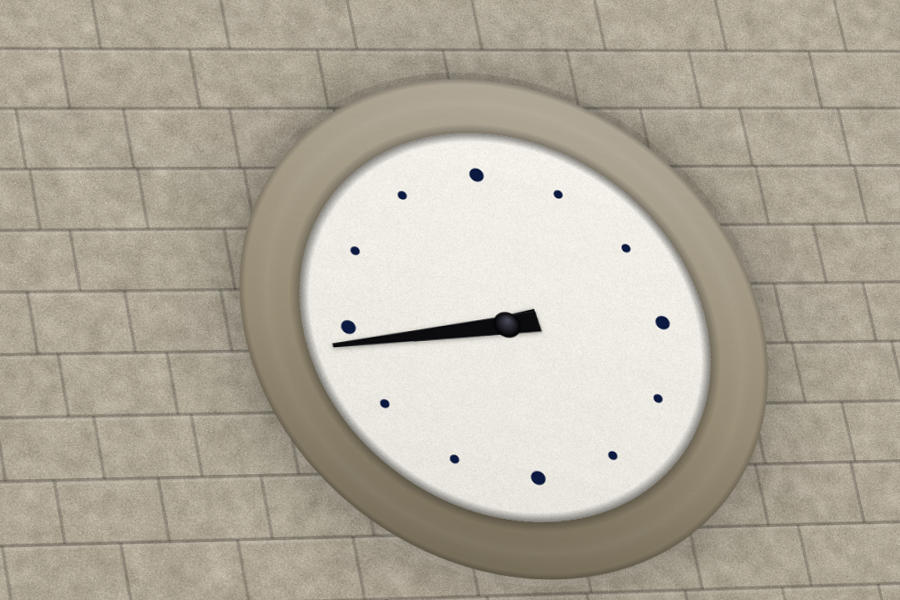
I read {"hour": 8, "minute": 44}
